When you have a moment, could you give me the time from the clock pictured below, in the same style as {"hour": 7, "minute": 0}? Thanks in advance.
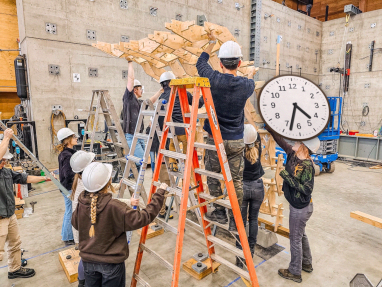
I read {"hour": 4, "minute": 33}
